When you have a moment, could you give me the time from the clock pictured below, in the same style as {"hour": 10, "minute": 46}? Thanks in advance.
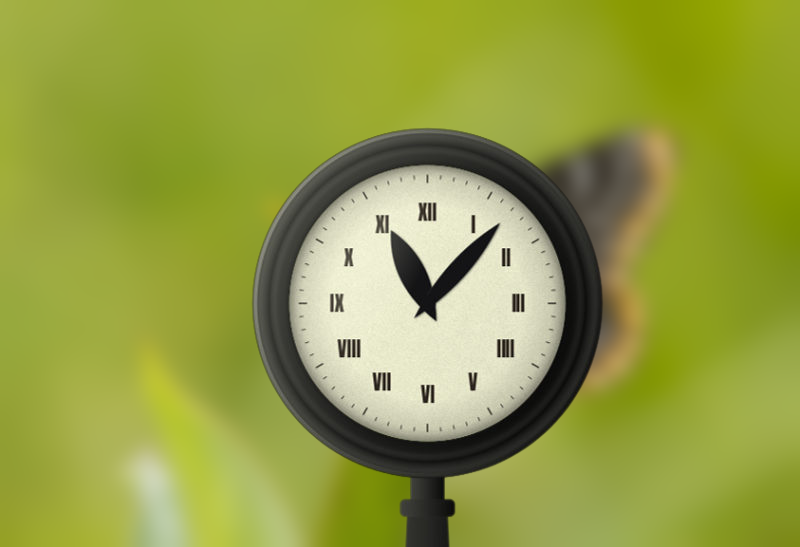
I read {"hour": 11, "minute": 7}
